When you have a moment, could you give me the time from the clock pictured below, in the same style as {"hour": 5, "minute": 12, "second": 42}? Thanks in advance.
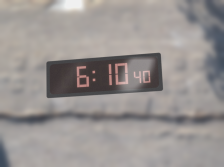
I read {"hour": 6, "minute": 10, "second": 40}
